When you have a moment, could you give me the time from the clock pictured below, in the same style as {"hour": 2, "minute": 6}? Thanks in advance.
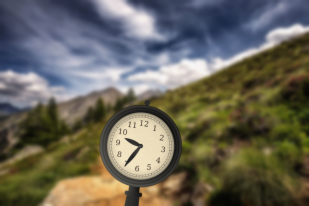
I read {"hour": 9, "minute": 35}
